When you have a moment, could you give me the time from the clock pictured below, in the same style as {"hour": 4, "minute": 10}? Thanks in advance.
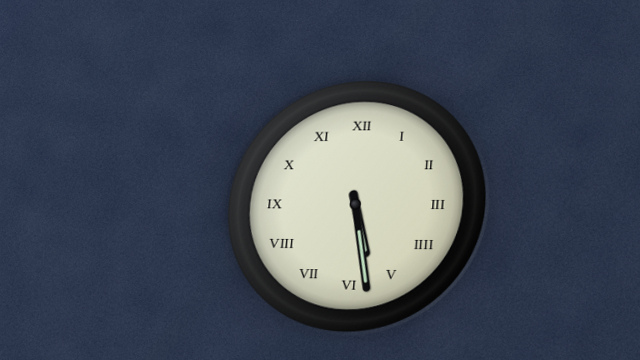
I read {"hour": 5, "minute": 28}
